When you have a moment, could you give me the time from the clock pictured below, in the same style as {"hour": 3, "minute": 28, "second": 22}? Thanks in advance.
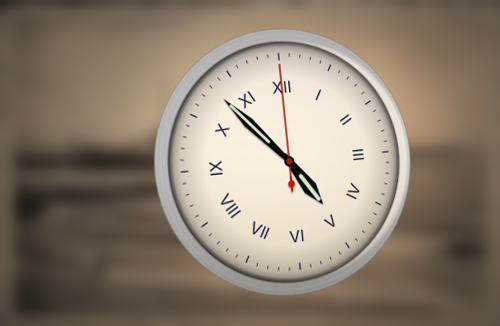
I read {"hour": 4, "minute": 53, "second": 0}
